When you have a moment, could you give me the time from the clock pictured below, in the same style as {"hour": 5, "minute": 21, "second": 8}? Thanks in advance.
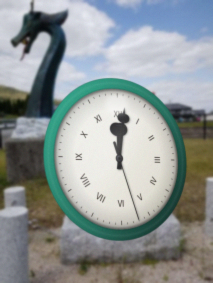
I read {"hour": 12, "minute": 1, "second": 27}
